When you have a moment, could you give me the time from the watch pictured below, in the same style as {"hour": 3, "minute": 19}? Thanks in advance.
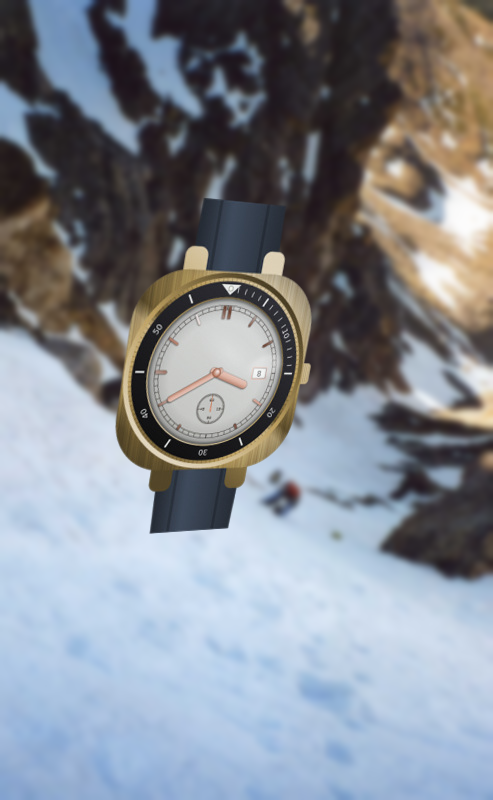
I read {"hour": 3, "minute": 40}
